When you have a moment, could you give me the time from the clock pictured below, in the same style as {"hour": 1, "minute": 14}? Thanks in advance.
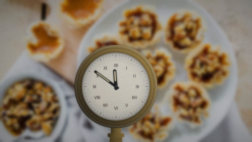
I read {"hour": 11, "minute": 51}
